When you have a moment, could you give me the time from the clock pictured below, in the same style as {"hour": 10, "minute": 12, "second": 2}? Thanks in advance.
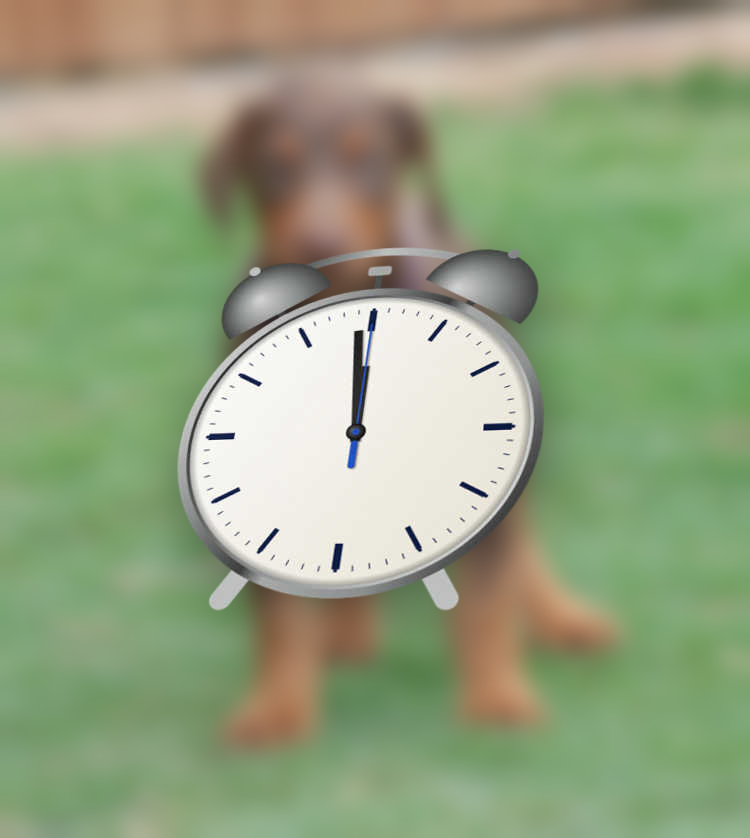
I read {"hour": 11, "minute": 59, "second": 0}
